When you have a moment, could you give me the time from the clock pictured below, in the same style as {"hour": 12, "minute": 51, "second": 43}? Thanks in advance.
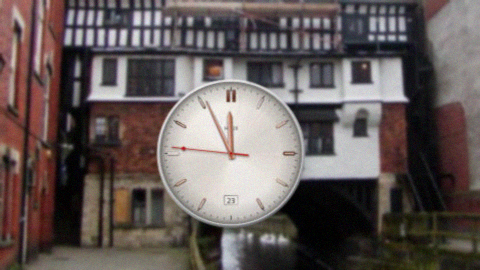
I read {"hour": 11, "minute": 55, "second": 46}
